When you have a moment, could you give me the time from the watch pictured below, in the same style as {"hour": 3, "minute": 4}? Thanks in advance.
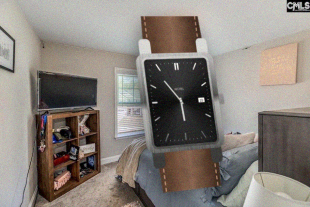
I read {"hour": 5, "minute": 54}
